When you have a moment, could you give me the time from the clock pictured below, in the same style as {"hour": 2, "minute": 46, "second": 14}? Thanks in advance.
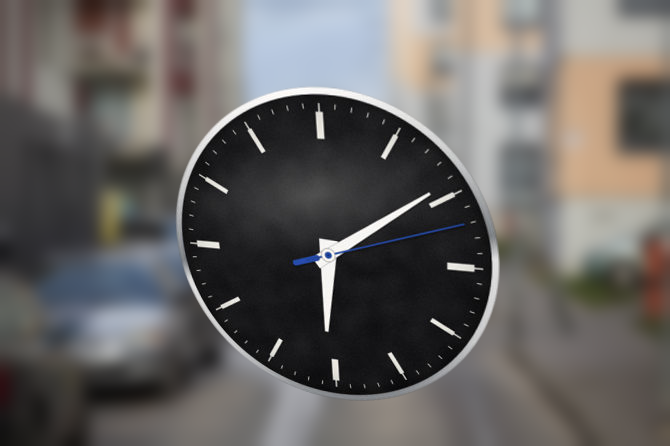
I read {"hour": 6, "minute": 9, "second": 12}
